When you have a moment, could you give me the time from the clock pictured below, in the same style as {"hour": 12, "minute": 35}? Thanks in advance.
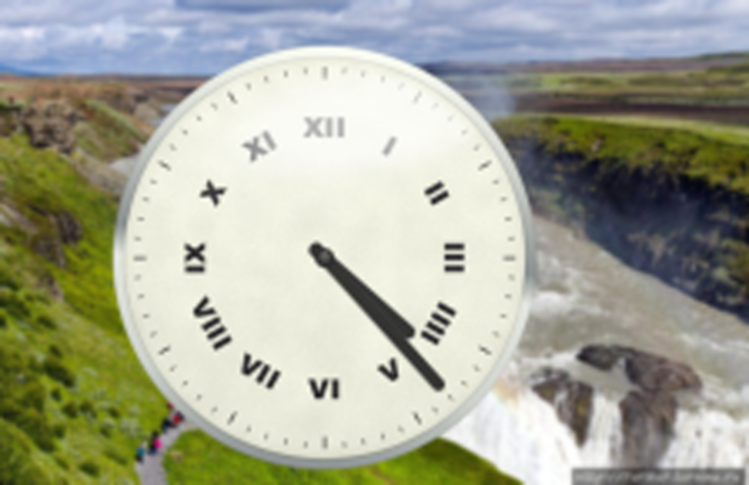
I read {"hour": 4, "minute": 23}
